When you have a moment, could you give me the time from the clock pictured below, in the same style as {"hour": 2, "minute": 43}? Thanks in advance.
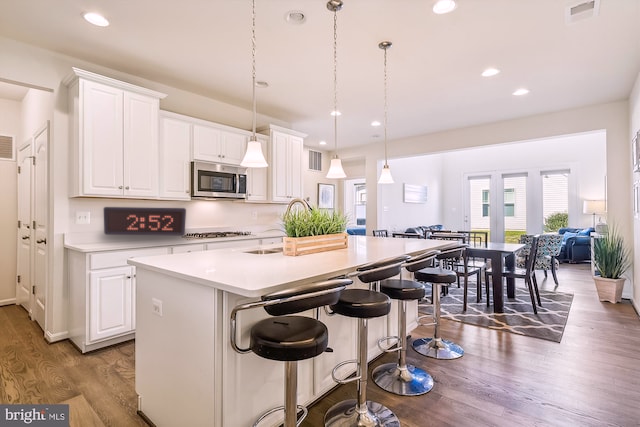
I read {"hour": 2, "minute": 52}
